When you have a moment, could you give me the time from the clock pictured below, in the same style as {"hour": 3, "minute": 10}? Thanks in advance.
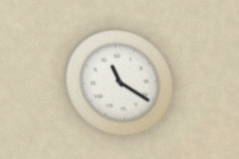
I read {"hour": 11, "minute": 21}
